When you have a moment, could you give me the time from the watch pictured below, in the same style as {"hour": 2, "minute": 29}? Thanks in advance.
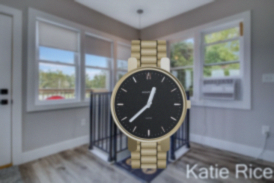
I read {"hour": 12, "minute": 38}
